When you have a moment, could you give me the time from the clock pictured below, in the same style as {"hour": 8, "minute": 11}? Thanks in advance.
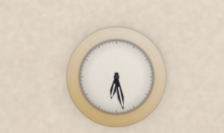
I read {"hour": 6, "minute": 28}
